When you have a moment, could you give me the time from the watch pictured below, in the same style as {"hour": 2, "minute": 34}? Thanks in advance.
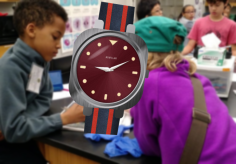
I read {"hour": 9, "minute": 10}
